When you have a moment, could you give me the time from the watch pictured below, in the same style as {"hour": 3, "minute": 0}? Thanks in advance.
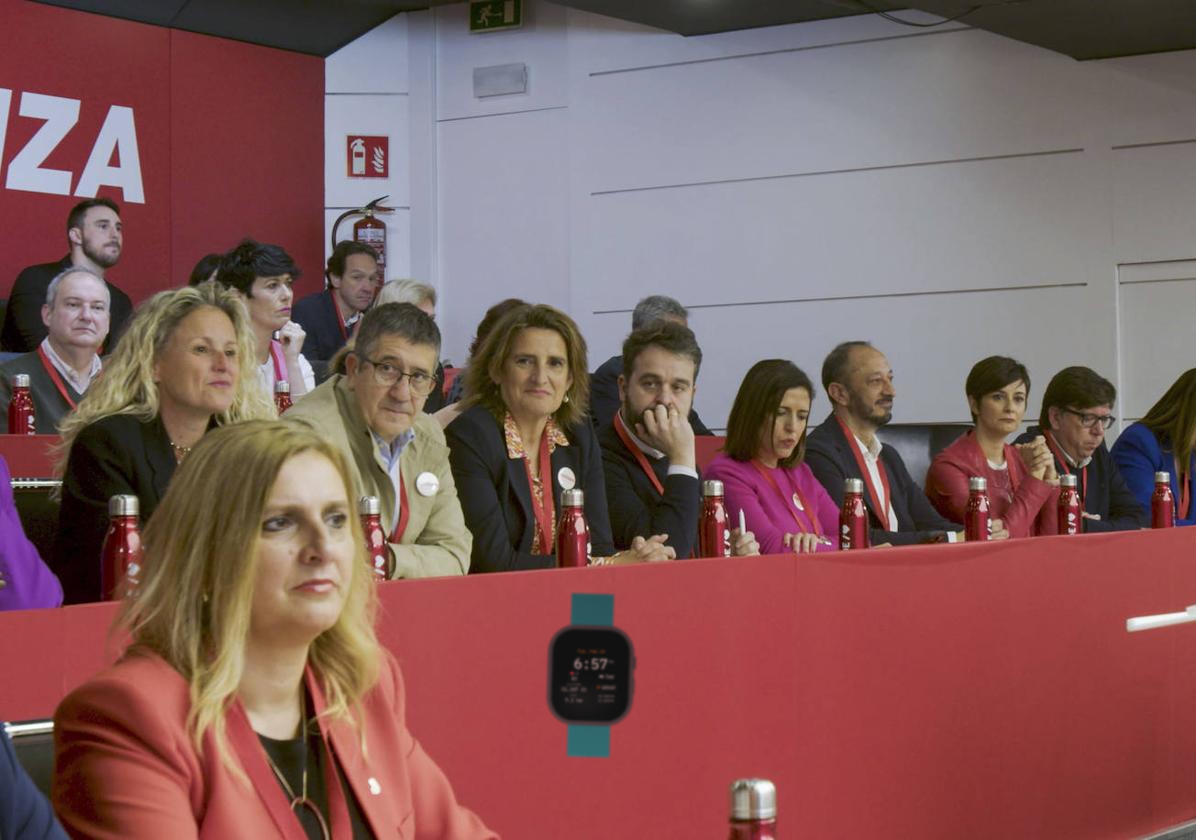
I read {"hour": 6, "minute": 57}
